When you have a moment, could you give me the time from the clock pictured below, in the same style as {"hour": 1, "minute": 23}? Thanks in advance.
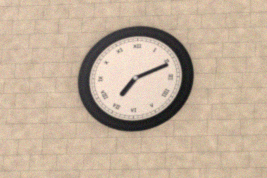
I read {"hour": 7, "minute": 11}
